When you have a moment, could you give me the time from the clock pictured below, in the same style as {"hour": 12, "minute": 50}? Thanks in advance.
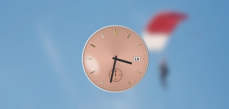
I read {"hour": 3, "minute": 32}
